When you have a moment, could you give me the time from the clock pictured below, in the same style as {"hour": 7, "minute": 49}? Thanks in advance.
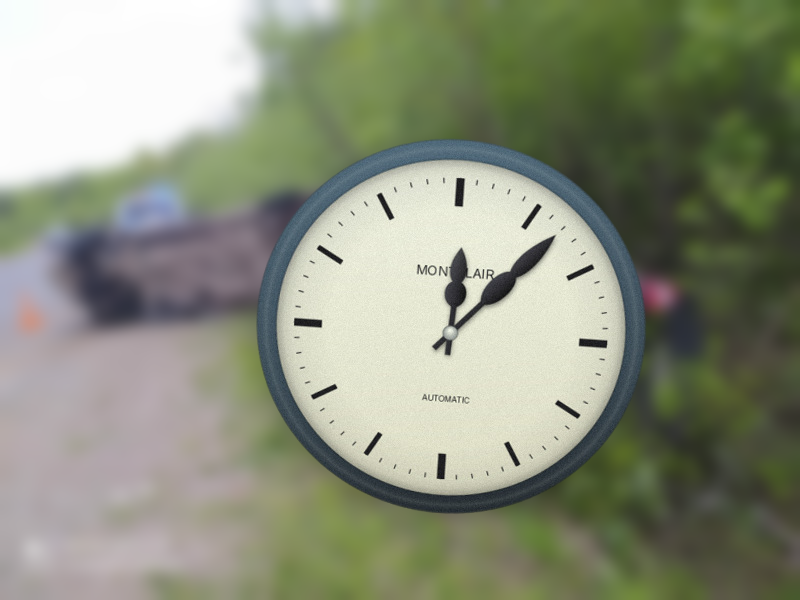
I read {"hour": 12, "minute": 7}
